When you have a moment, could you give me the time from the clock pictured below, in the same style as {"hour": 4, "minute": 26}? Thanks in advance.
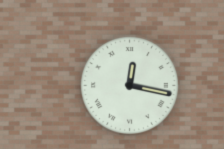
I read {"hour": 12, "minute": 17}
